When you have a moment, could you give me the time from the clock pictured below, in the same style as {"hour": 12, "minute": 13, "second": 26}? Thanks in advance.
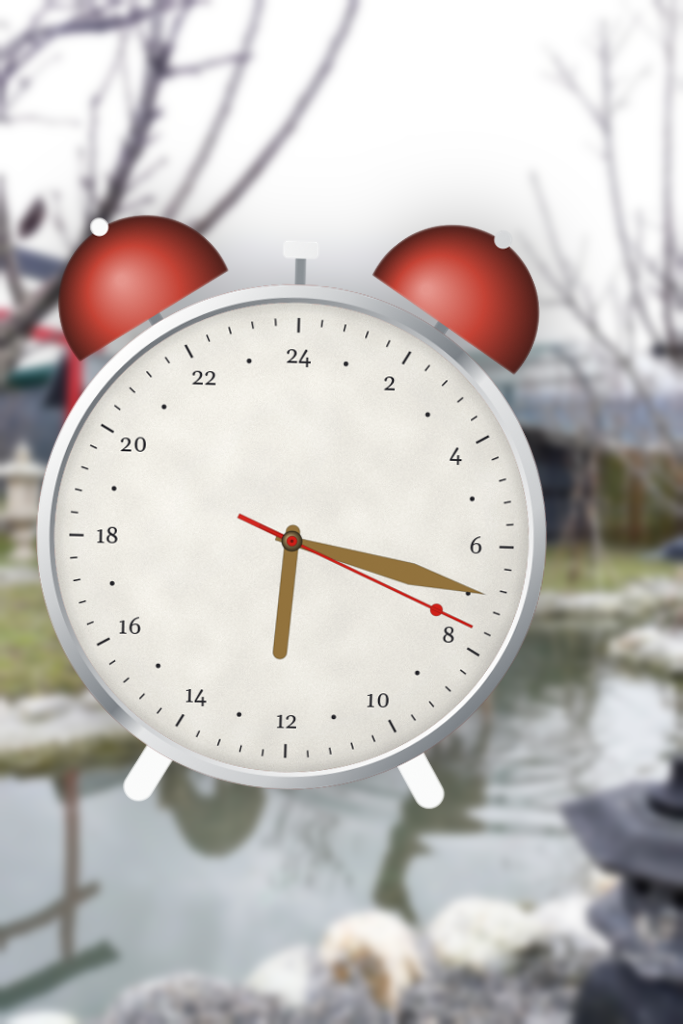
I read {"hour": 12, "minute": 17, "second": 19}
